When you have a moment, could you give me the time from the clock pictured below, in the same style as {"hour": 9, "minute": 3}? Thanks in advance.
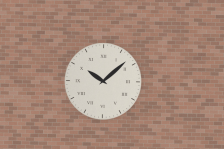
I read {"hour": 10, "minute": 8}
